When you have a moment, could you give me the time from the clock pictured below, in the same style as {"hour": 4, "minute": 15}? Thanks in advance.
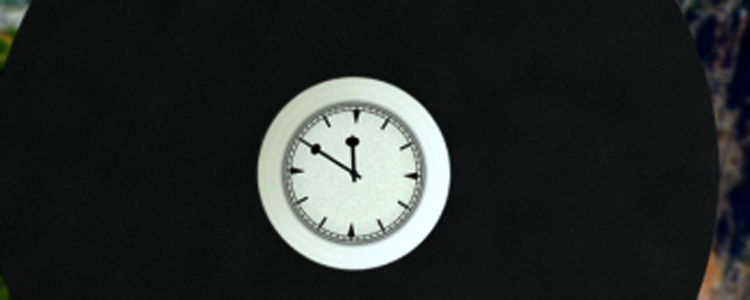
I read {"hour": 11, "minute": 50}
